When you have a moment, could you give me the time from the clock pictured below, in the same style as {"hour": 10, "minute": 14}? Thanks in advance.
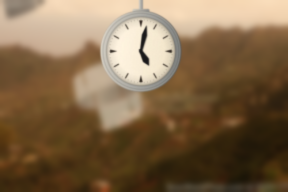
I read {"hour": 5, "minute": 2}
